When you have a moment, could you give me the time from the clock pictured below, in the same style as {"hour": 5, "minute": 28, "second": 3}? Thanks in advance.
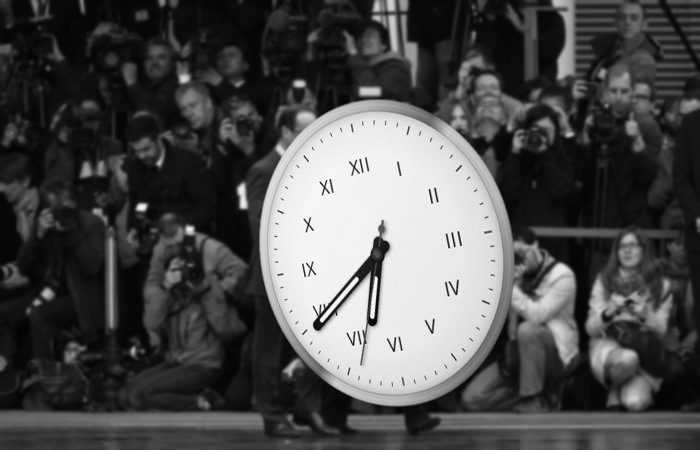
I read {"hour": 6, "minute": 39, "second": 34}
